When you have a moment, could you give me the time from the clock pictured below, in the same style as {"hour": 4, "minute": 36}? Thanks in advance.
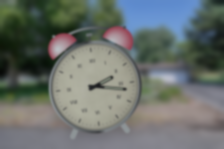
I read {"hour": 2, "minute": 17}
